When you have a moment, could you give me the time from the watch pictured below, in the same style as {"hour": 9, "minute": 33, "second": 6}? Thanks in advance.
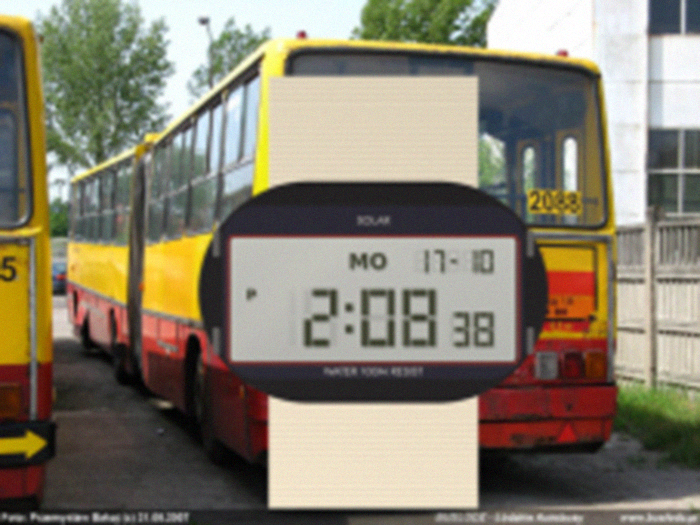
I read {"hour": 2, "minute": 8, "second": 38}
